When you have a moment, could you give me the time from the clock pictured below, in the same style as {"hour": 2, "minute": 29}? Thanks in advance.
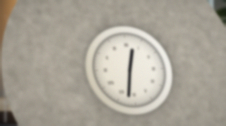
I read {"hour": 12, "minute": 32}
